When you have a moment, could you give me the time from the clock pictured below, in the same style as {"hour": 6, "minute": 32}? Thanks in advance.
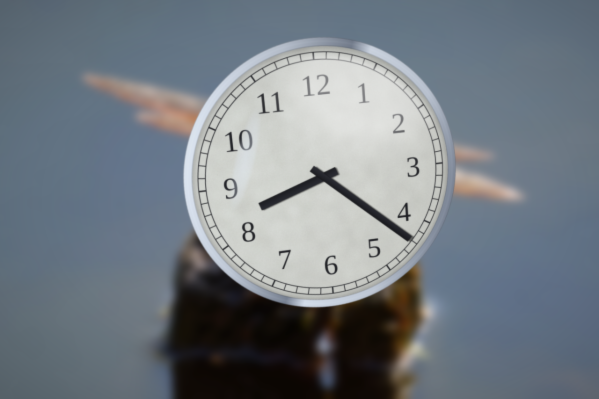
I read {"hour": 8, "minute": 22}
